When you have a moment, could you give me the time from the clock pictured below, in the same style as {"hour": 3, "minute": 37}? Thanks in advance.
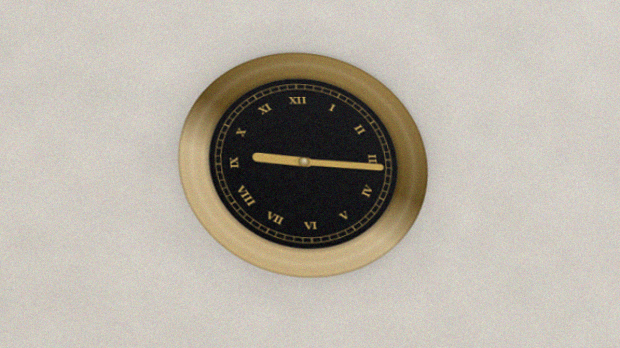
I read {"hour": 9, "minute": 16}
